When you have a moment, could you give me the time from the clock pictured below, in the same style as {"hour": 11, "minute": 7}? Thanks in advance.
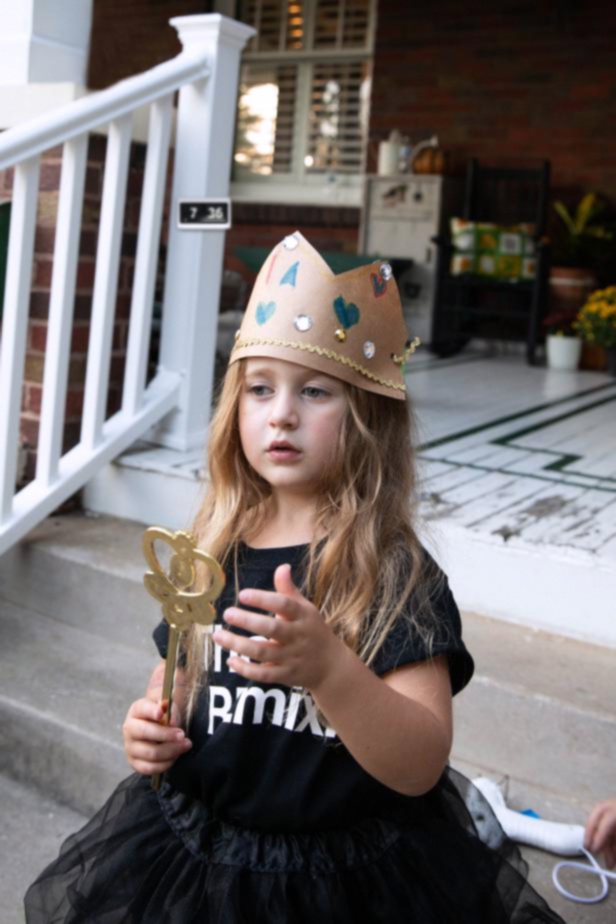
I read {"hour": 7, "minute": 36}
